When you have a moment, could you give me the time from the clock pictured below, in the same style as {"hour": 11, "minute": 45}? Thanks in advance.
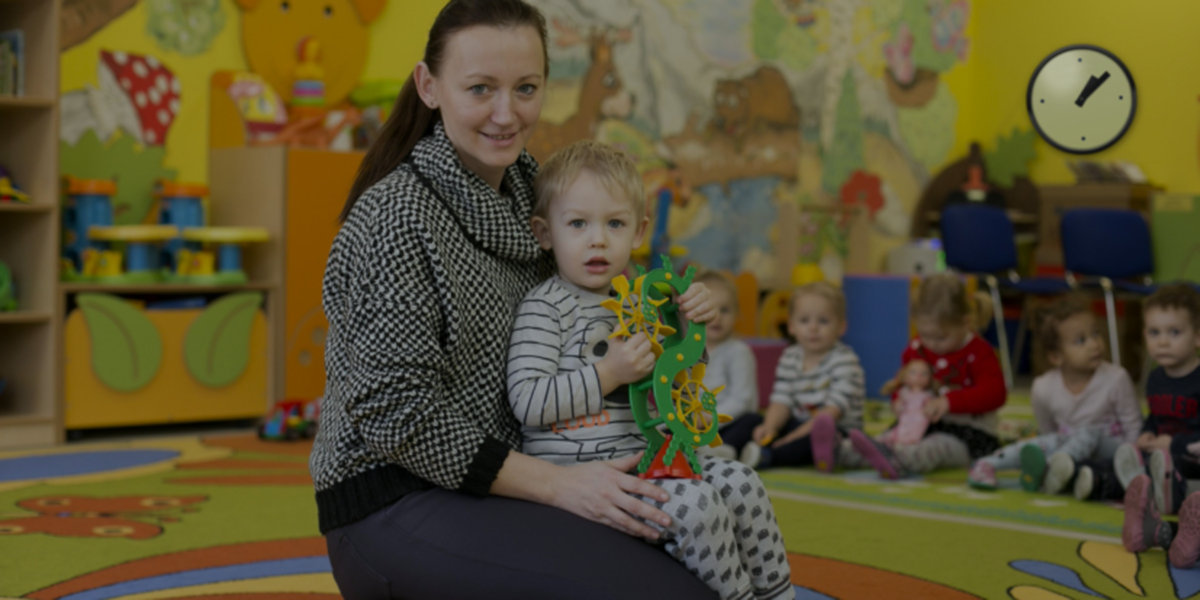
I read {"hour": 1, "minute": 8}
